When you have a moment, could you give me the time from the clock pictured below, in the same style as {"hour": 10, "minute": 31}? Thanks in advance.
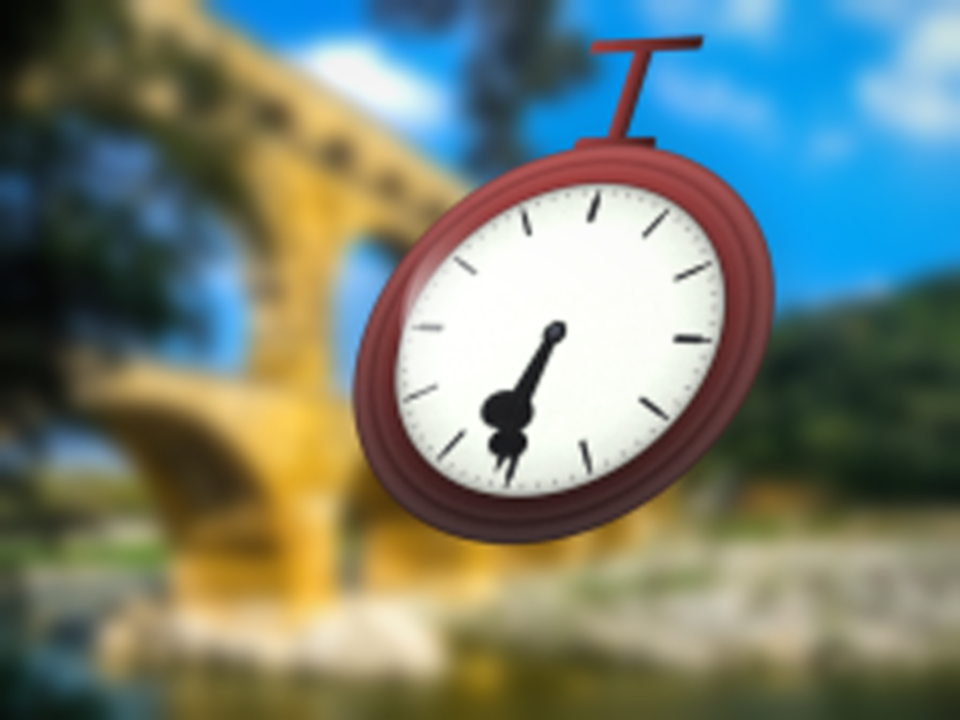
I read {"hour": 6, "minute": 31}
